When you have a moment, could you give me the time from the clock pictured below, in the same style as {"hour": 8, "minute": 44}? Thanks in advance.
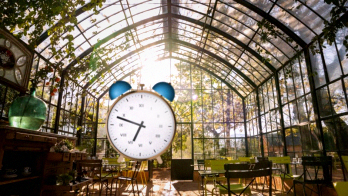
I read {"hour": 6, "minute": 48}
